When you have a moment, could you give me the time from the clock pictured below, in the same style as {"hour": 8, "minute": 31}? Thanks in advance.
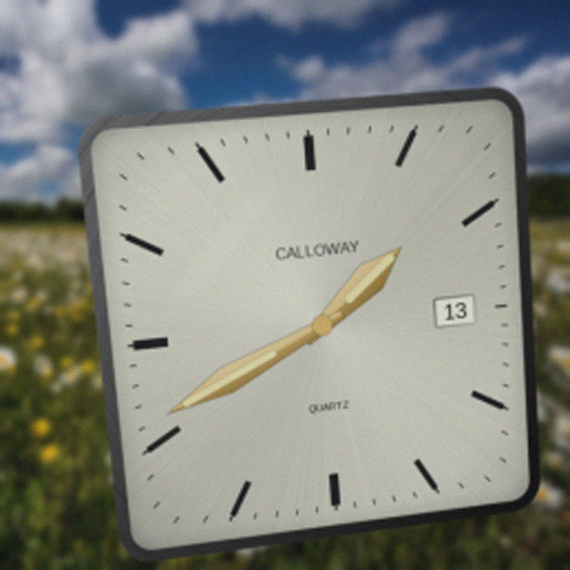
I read {"hour": 1, "minute": 41}
